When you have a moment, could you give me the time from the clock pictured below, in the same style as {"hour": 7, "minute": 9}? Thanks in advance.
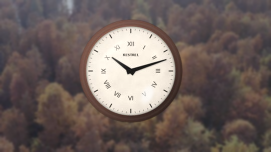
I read {"hour": 10, "minute": 12}
